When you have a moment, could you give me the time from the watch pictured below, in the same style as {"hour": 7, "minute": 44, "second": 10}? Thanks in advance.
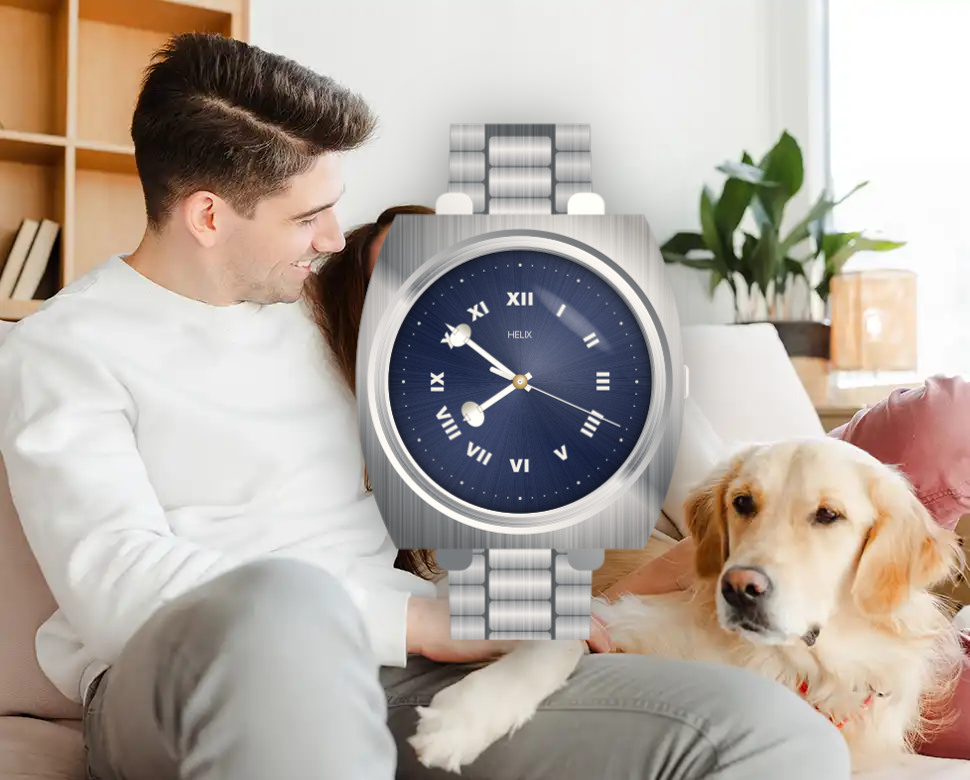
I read {"hour": 7, "minute": 51, "second": 19}
